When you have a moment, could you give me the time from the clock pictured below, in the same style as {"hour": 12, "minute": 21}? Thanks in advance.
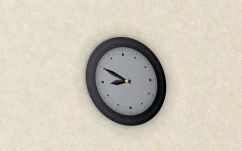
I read {"hour": 8, "minute": 50}
